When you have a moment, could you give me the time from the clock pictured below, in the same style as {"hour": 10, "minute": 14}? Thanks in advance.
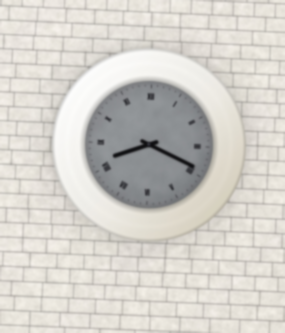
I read {"hour": 8, "minute": 19}
